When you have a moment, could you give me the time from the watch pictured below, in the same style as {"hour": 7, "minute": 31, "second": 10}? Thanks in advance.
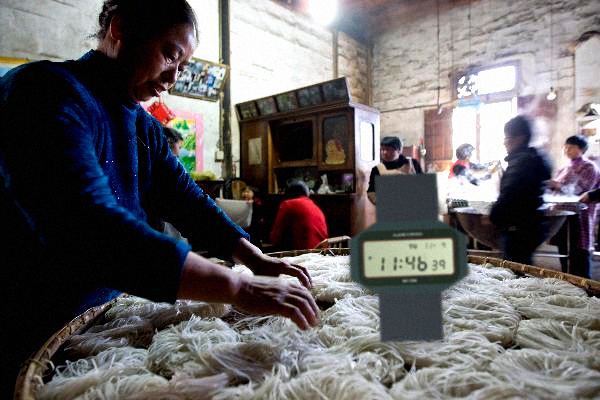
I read {"hour": 11, "minute": 46, "second": 39}
